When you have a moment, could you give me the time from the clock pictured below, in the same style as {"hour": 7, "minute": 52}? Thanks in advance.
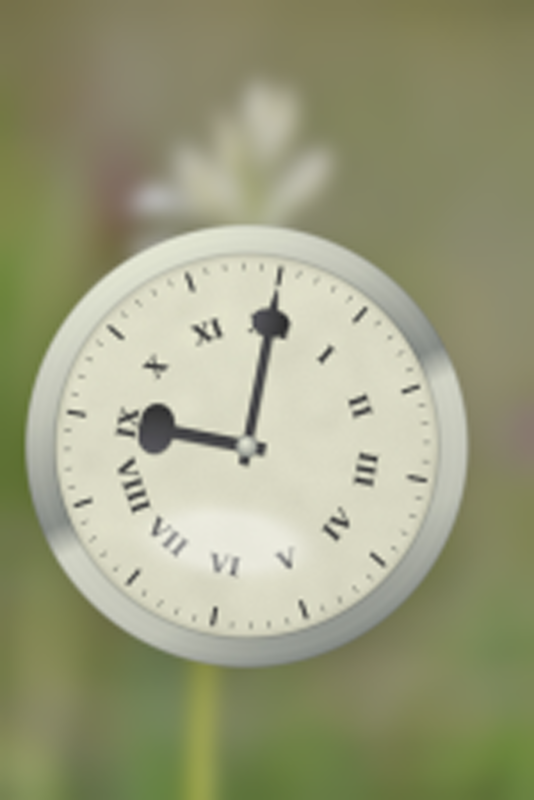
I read {"hour": 9, "minute": 0}
